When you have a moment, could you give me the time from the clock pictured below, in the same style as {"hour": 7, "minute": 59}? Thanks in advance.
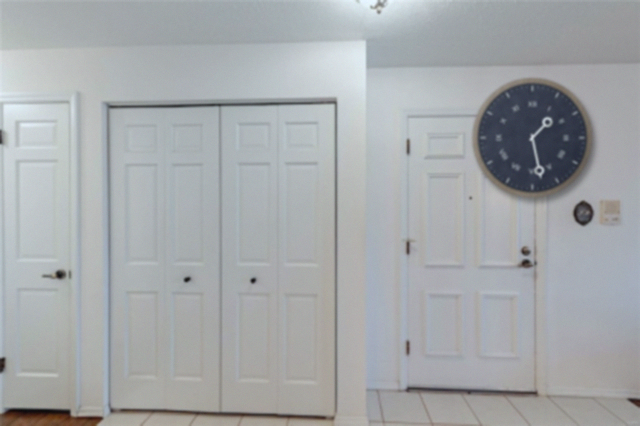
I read {"hour": 1, "minute": 28}
